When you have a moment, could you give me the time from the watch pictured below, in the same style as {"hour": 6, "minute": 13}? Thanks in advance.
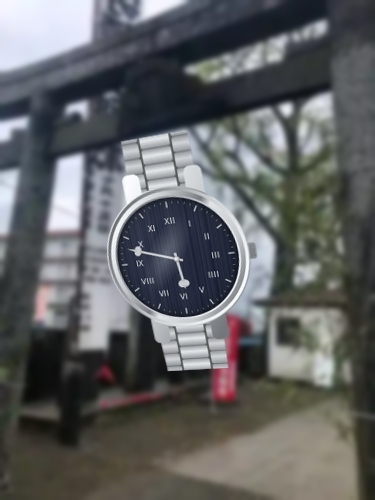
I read {"hour": 5, "minute": 48}
